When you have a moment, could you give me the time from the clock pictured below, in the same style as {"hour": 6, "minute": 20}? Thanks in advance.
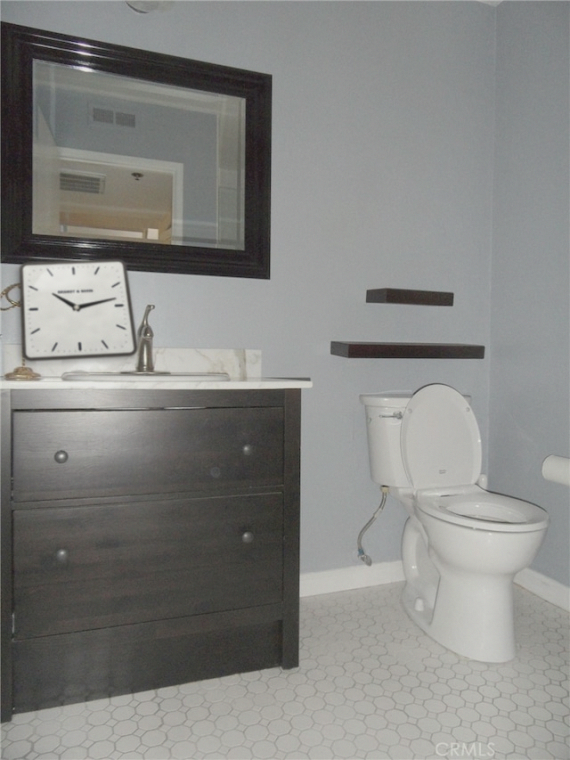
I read {"hour": 10, "minute": 13}
